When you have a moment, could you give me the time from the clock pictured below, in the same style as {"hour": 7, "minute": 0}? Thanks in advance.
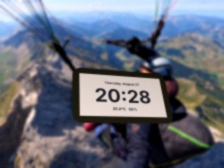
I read {"hour": 20, "minute": 28}
